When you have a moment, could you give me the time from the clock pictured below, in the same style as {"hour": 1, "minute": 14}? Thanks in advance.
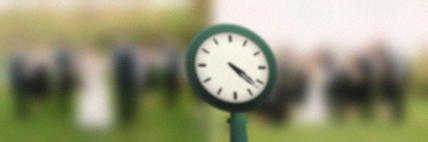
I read {"hour": 4, "minute": 22}
